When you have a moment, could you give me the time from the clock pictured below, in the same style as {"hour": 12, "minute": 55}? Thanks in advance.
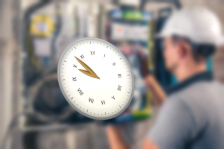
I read {"hour": 9, "minute": 53}
